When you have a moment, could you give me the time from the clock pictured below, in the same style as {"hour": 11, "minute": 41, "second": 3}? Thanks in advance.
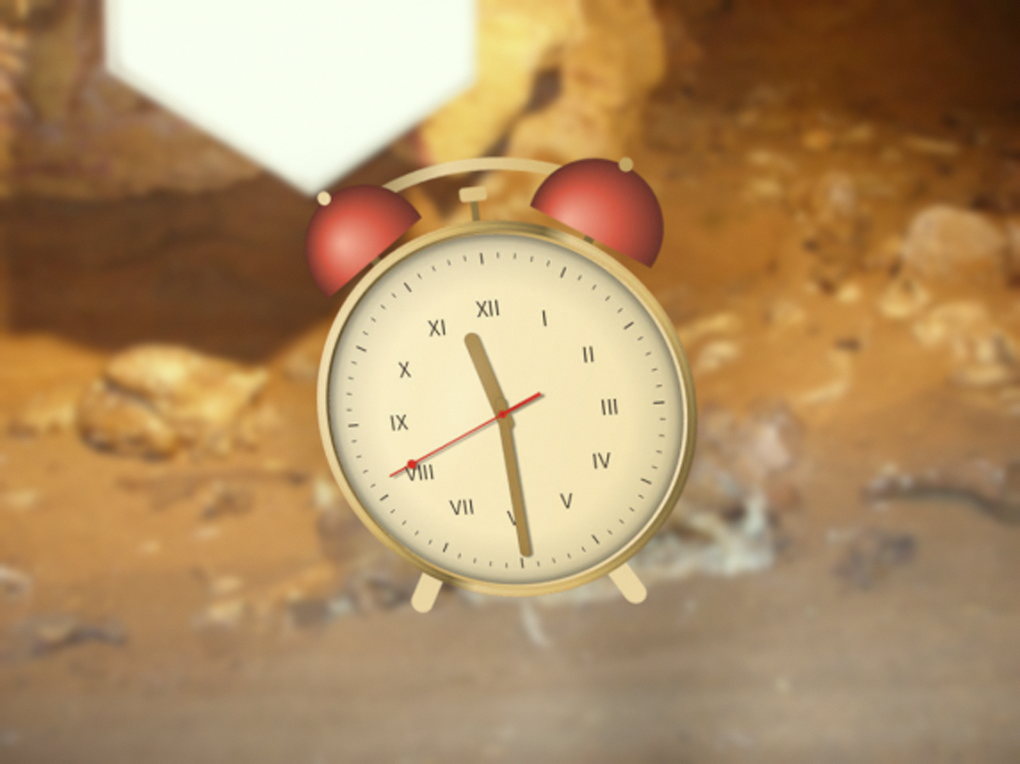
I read {"hour": 11, "minute": 29, "second": 41}
